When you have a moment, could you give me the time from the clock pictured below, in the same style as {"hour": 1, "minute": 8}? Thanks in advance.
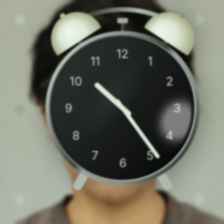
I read {"hour": 10, "minute": 24}
